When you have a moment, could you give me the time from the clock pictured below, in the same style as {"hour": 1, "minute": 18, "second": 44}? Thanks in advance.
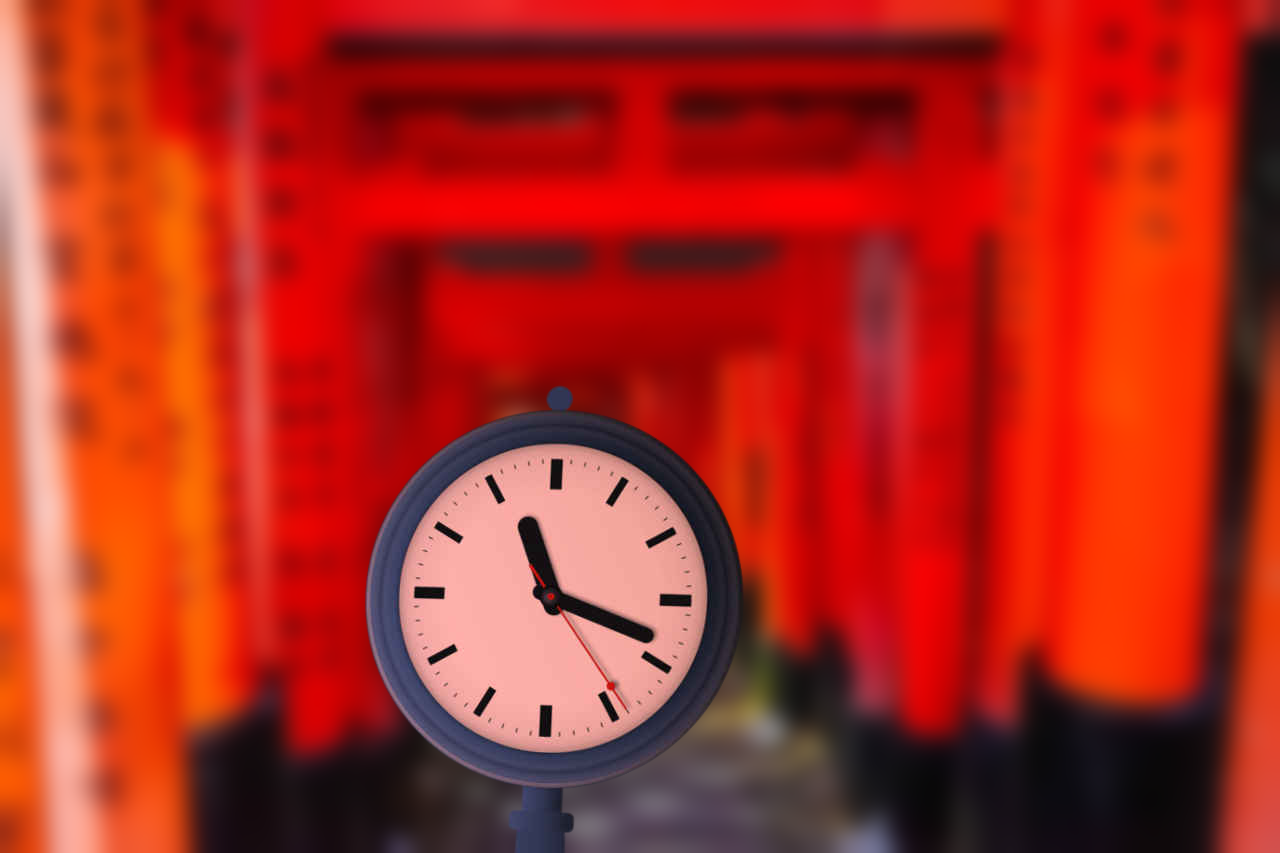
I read {"hour": 11, "minute": 18, "second": 24}
